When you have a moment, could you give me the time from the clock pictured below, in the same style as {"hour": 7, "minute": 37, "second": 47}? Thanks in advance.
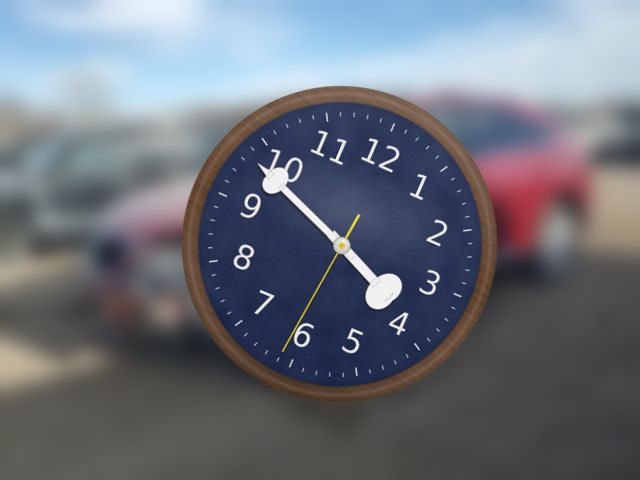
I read {"hour": 3, "minute": 48, "second": 31}
